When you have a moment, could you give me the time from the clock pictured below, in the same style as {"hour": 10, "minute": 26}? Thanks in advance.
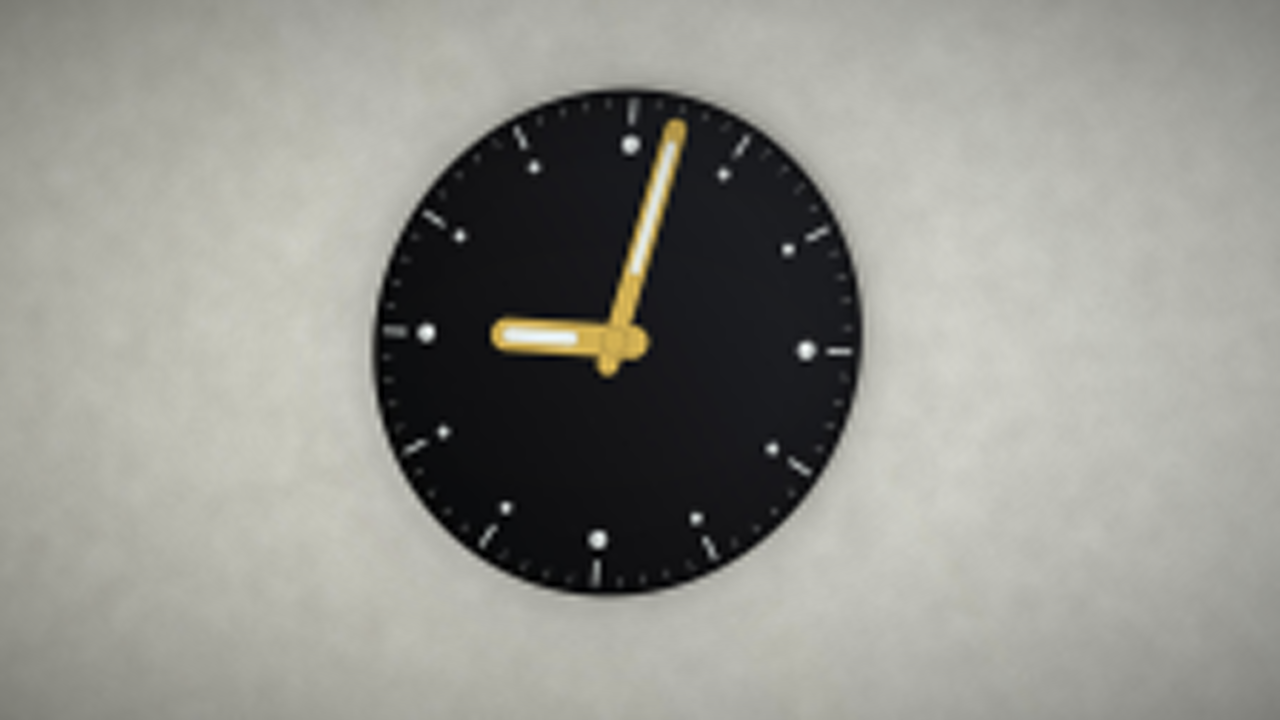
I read {"hour": 9, "minute": 2}
